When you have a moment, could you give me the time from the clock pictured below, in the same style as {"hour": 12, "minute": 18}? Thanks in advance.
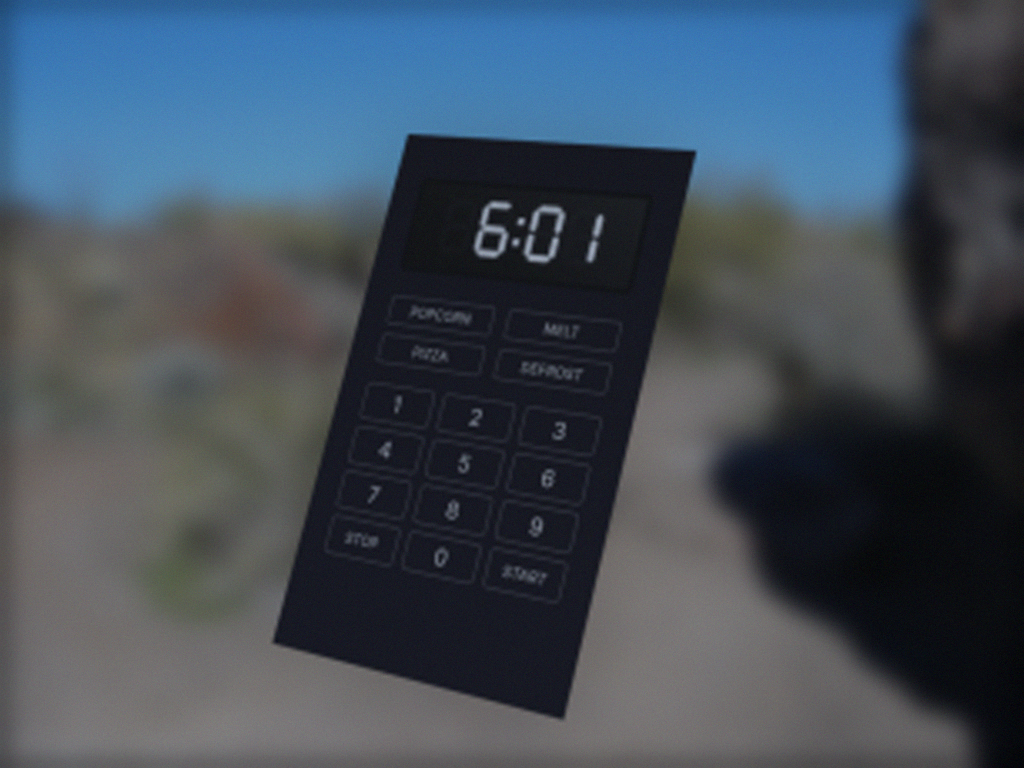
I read {"hour": 6, "minute": 1}
